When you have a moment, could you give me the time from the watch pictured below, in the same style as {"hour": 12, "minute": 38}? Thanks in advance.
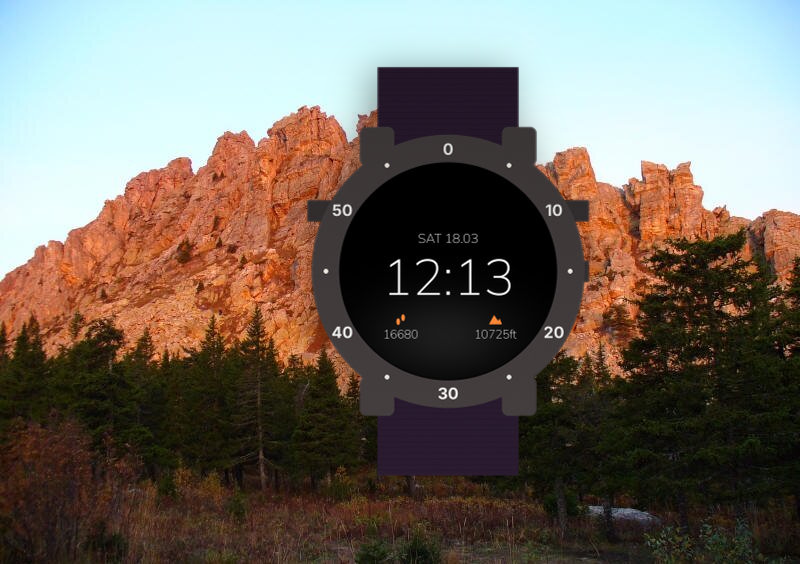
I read {"hour": 12, "minute": 13}
